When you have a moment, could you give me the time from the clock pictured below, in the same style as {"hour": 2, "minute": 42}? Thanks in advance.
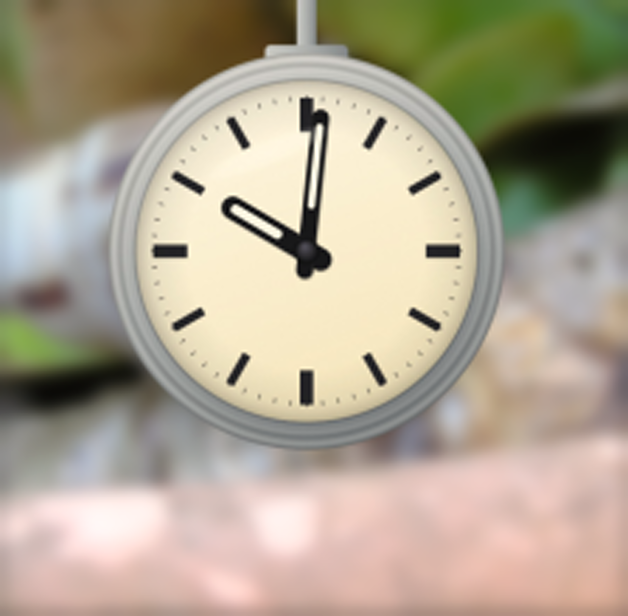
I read {"hour": 10, "minute": 1}
